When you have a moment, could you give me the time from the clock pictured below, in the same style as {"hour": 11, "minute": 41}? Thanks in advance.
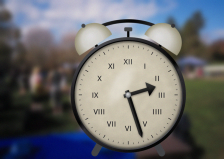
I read {"hour": 2, "minute": 27}
